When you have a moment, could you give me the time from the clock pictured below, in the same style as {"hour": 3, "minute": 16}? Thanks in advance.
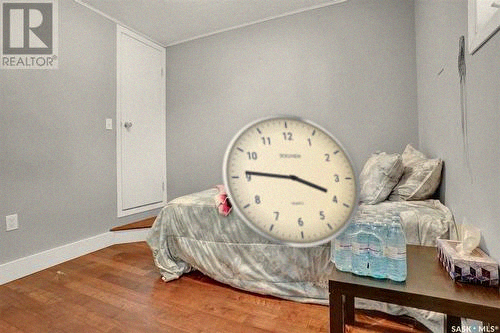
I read {"hour": 3, "minute": 46}
